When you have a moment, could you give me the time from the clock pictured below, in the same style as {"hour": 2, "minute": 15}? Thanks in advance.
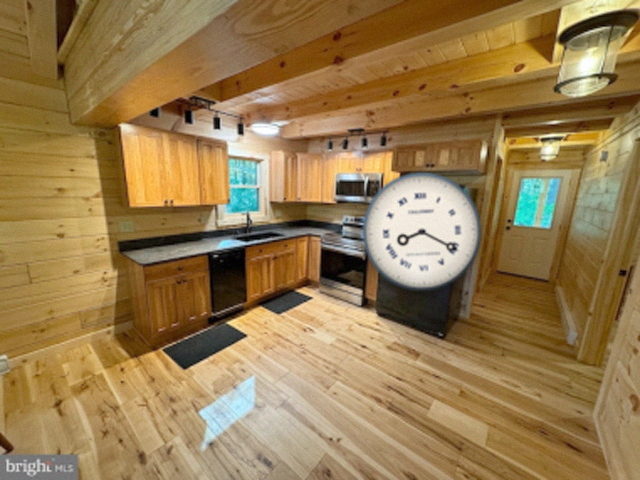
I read {"hour": 8, "minute": 20}
